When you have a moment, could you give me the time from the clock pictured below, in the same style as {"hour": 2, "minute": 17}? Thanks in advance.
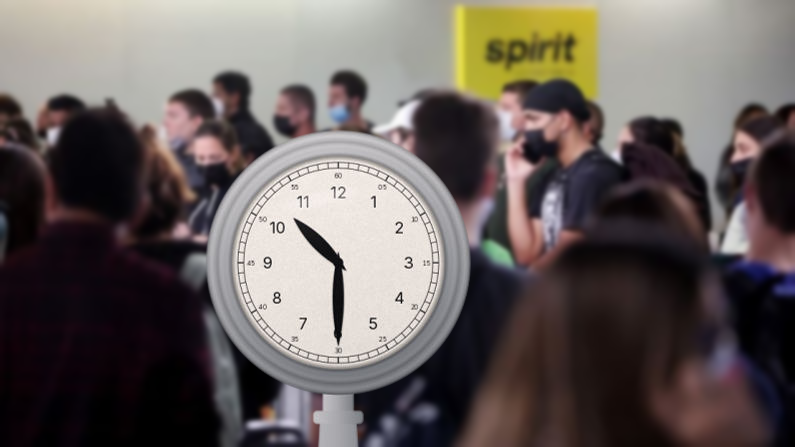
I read {"hour": 10, "minute": 30}
